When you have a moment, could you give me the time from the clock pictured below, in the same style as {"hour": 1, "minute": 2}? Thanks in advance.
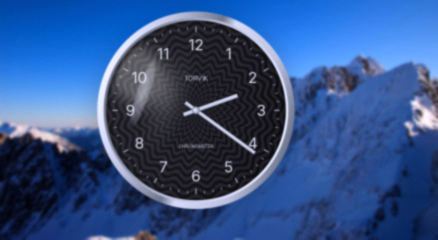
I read {"hour": 2, "minute": 21}
